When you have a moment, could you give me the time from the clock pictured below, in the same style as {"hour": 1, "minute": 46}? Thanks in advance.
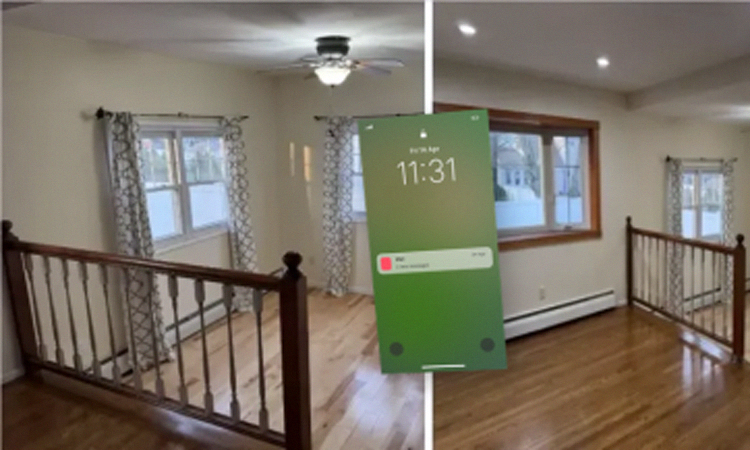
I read {"hour": 11, "minute": 31}
